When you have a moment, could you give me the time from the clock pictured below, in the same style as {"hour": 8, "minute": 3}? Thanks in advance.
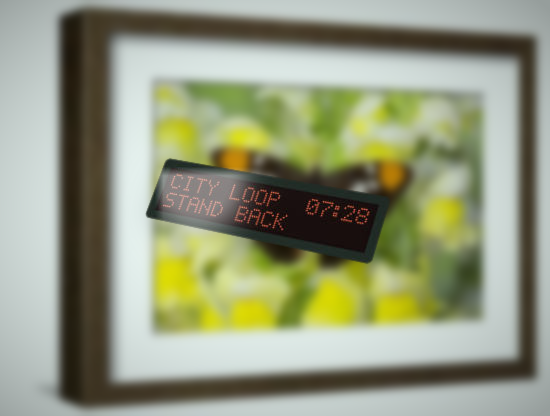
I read {"hour": 7, "minute": 28}
